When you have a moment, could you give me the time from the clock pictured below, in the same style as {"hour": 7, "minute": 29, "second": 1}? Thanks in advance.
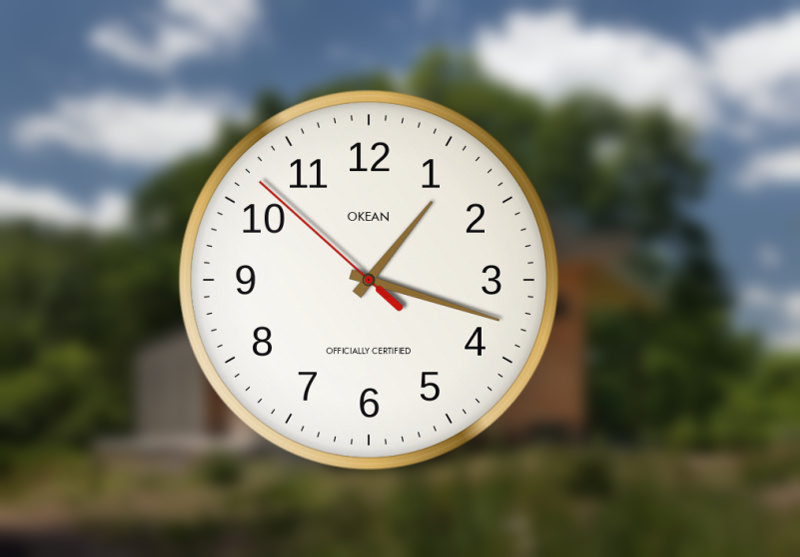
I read {"hour": 1, "minute": 17, "second": 52}
